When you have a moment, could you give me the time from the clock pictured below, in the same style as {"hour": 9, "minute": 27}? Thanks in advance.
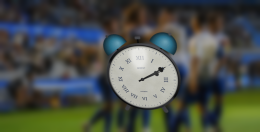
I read {"hour": 2, "minute": 10}
